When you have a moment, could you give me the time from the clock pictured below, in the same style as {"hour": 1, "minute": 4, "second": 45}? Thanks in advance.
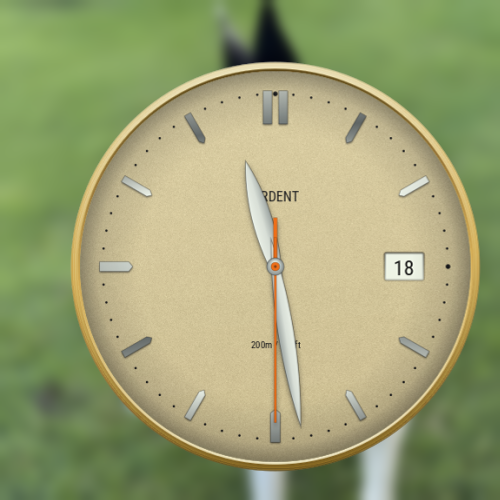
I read {"hour": 11, "minute": 28, "second": 30}
